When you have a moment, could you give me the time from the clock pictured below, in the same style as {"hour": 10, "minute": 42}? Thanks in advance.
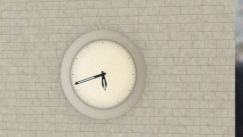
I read {"hour": 5, "minute": 42}
